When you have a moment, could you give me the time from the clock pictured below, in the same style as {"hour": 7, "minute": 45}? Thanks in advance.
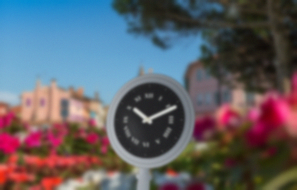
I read {"hour": 10, "minute": 11}
